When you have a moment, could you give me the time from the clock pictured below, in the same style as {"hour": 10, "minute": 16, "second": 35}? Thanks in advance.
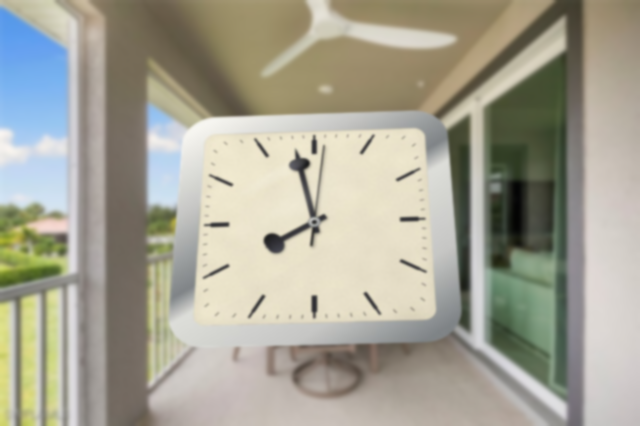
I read {"hour": 7, "minute": 58, "second": 1}
